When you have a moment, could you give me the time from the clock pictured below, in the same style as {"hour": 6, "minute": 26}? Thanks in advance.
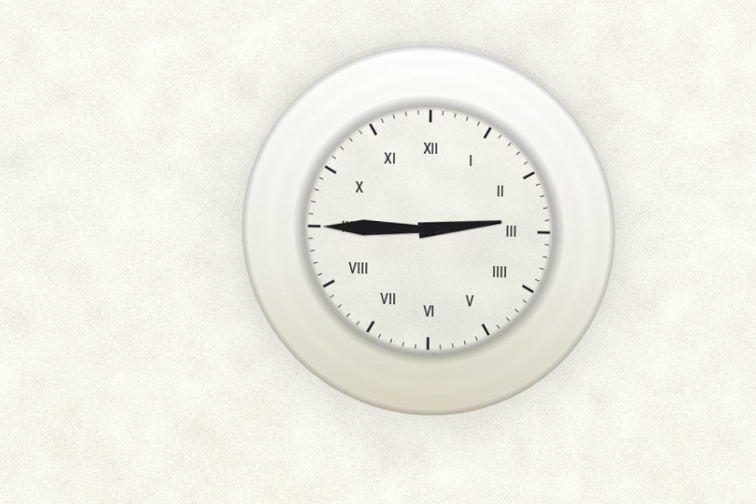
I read {"hour": 2, "minute": 45}
